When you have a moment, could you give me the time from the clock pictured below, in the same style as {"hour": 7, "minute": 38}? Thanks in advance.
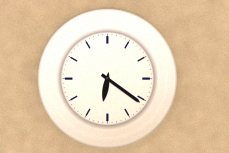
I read {"hour": 6, "minute": 21}
